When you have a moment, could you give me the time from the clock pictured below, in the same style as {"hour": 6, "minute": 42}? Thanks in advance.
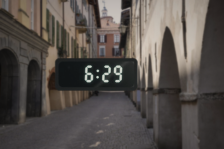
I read {"hour": 6, "minute": 29}
